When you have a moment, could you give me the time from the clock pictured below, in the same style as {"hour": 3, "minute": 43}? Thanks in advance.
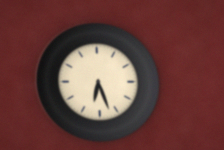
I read {"hour": 6, "minute": 27}
